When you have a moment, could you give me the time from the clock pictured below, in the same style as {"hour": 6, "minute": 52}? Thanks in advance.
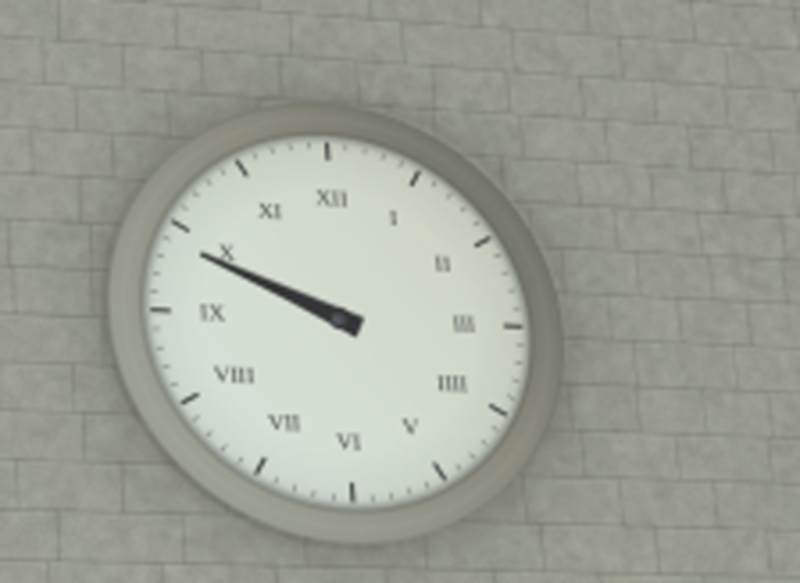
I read {"hour": 9, "minute": 49}
